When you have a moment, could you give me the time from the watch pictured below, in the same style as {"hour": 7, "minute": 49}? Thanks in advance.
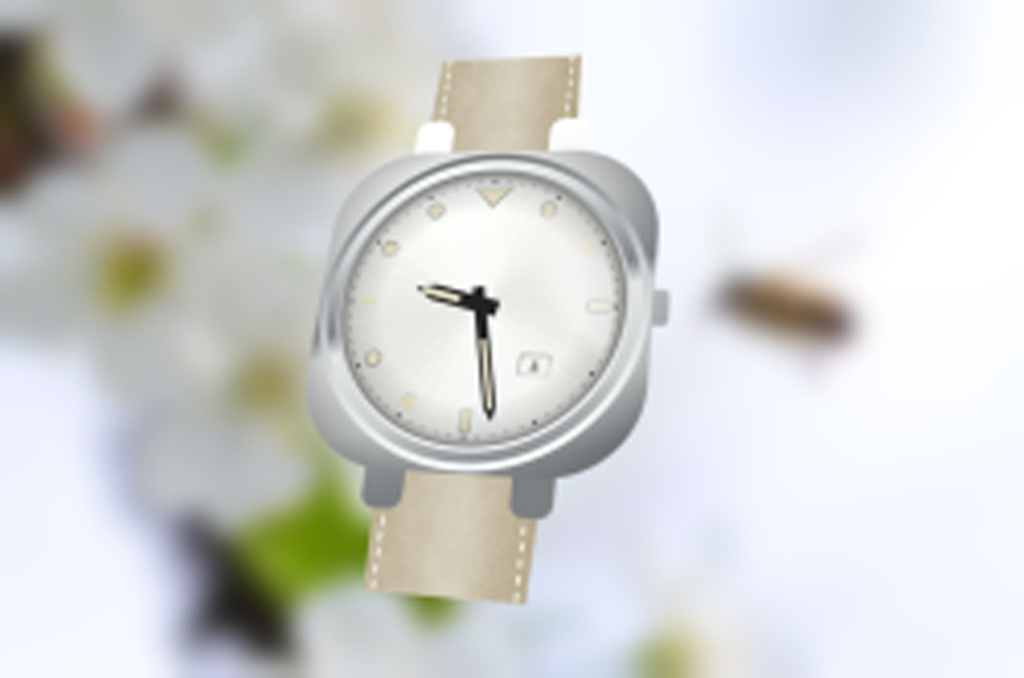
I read {"hour": 9, "minute": 28}
